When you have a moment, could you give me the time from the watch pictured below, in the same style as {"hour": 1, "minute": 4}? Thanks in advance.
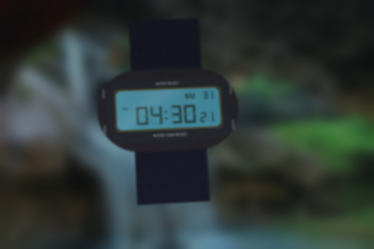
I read {"hour": 4, "minute": 30}
